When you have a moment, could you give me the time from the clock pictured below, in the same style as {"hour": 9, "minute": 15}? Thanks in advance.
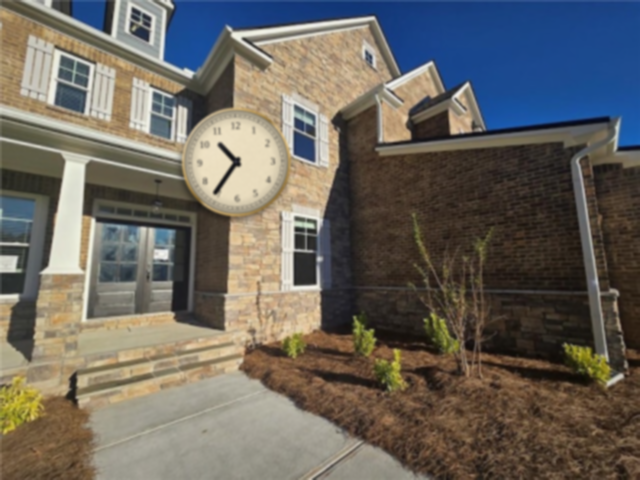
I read {"hour": 10, "minute": 36}
